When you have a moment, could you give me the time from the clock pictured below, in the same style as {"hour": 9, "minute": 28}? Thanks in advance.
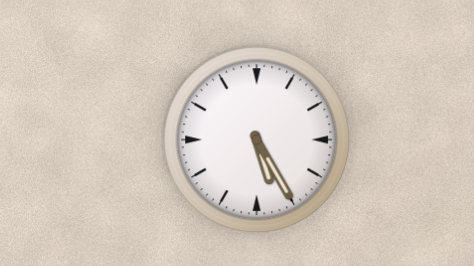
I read {"hour": 5, "minute": 25}
